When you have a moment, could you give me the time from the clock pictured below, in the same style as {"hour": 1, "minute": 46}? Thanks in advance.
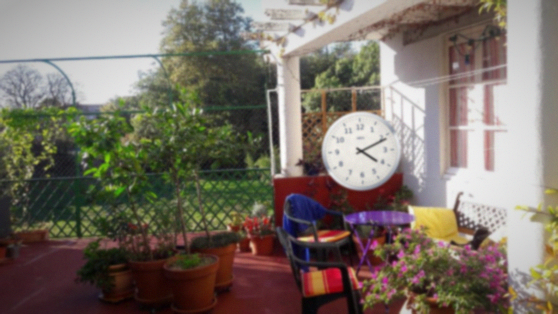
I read {"hour": 4, "minute": 11}
